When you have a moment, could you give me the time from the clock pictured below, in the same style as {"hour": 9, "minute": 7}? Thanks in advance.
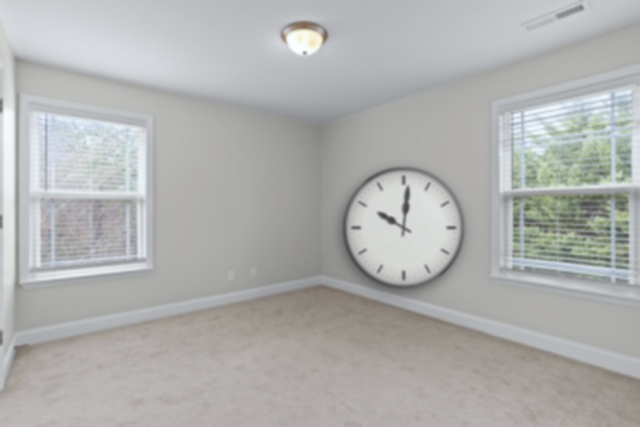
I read {"hour": 10, "minute": 1}
